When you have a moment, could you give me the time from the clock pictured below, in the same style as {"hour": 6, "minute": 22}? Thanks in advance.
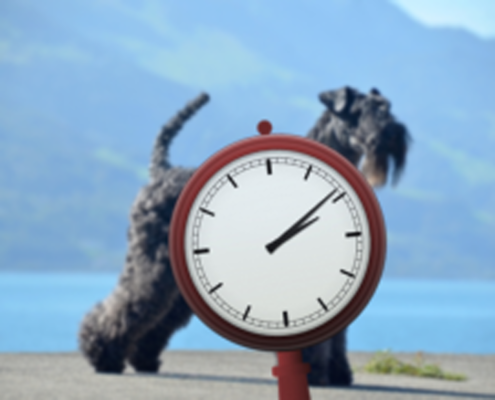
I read {"hour": 2, "minute": 9}
